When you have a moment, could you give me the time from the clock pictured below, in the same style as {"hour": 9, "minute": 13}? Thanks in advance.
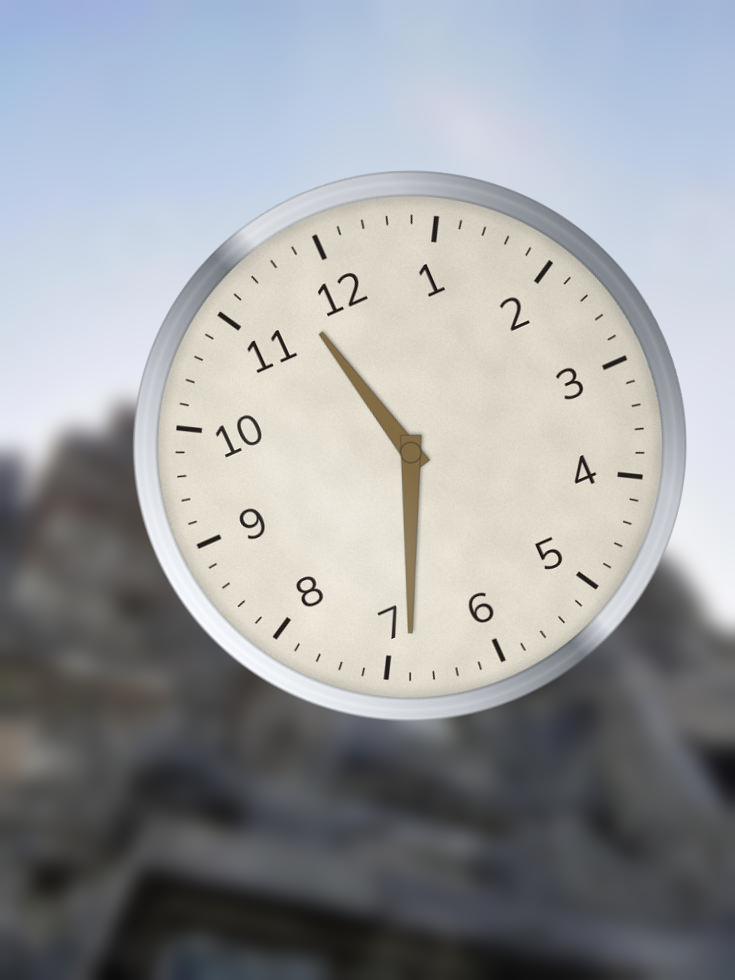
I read {"hour": 11, "minute": 34}
